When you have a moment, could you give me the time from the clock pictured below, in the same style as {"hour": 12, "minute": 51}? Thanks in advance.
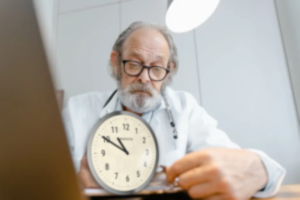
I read {"hour": 10, "minute": 50}
